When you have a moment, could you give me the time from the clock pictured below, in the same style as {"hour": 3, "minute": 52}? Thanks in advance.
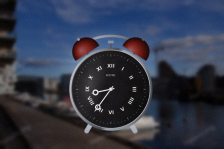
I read {"hour": 8, "minute": 36}
